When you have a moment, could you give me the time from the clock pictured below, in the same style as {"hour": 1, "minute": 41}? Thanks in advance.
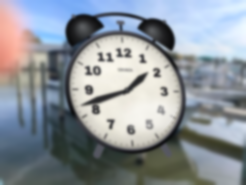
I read {"hour": 1, "minute": 42}
